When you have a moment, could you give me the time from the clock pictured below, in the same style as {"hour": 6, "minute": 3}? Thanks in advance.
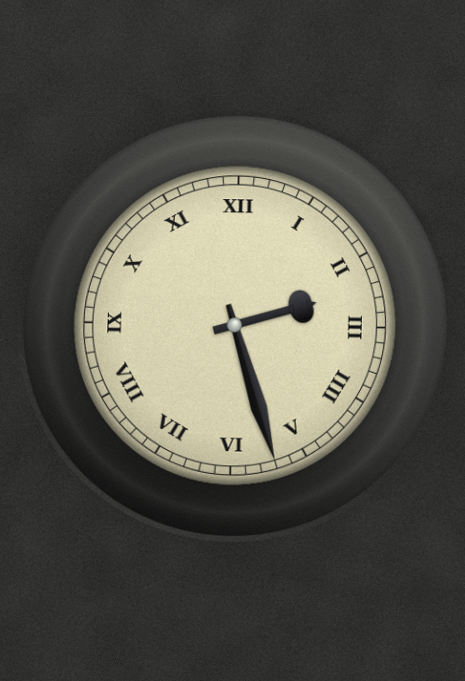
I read {"hour": 2, "minute": 27}
